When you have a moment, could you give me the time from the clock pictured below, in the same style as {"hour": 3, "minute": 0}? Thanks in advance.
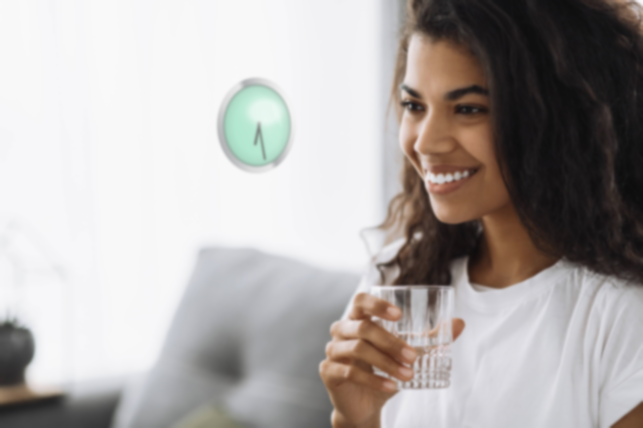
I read {"hour": 6, "minute": 28}
